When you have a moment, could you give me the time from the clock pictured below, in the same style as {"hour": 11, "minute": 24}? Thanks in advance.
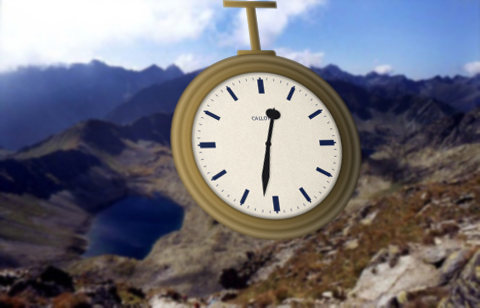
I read {"hour": 12, "minute": 32}
